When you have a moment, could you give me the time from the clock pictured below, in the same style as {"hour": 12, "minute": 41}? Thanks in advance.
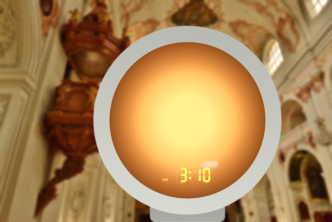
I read {"hour": 3, "minute": 10}
